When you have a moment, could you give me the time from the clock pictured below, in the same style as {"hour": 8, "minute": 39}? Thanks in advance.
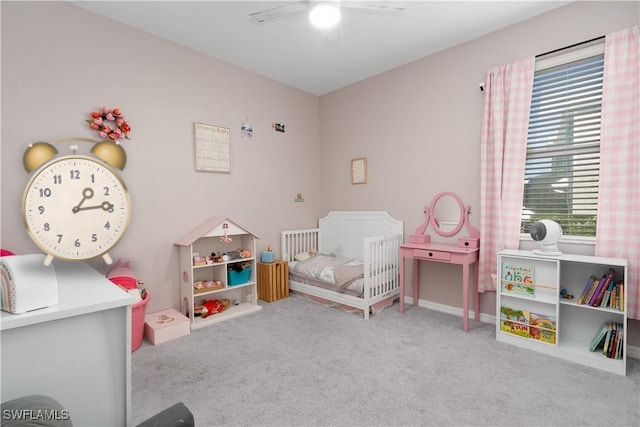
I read {"hour": 1, "minute": 14}
